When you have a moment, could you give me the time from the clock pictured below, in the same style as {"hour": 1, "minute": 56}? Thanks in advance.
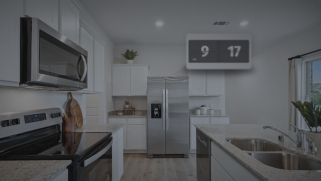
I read {"hour": 9, "minute": 17}
